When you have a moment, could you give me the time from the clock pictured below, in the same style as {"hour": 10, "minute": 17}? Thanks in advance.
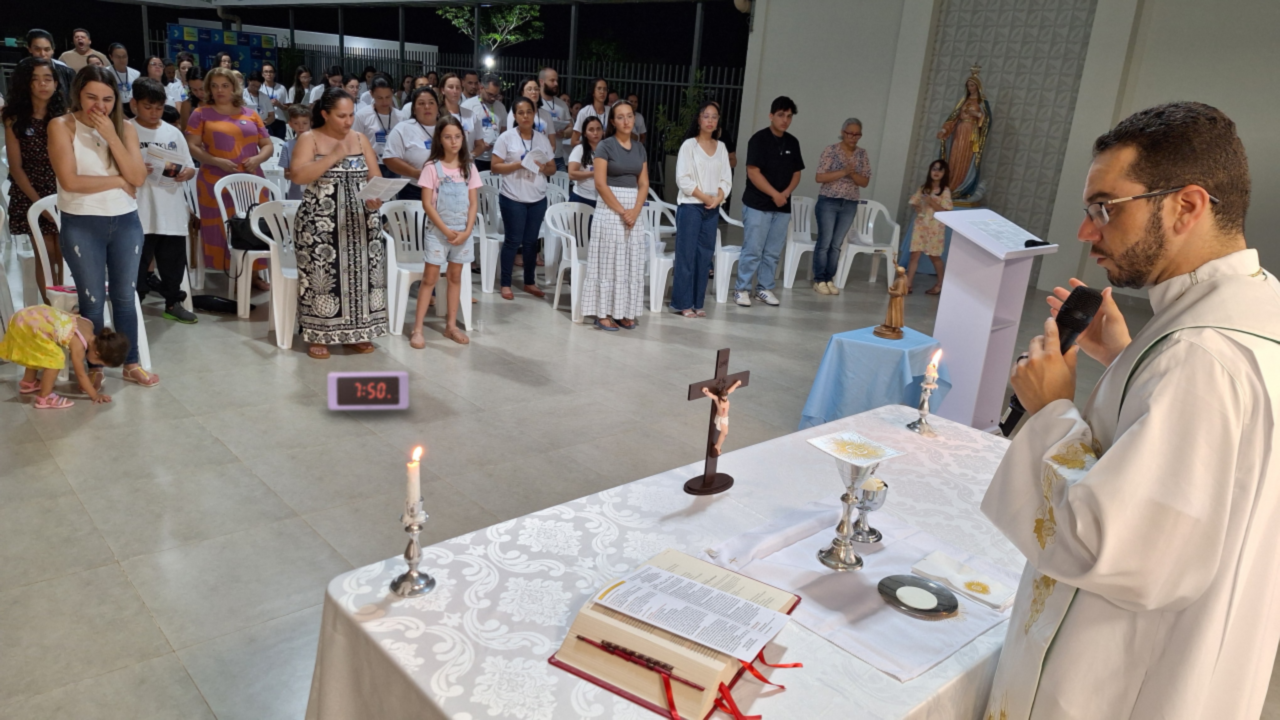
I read {"hour": 7, "minute": 50}
